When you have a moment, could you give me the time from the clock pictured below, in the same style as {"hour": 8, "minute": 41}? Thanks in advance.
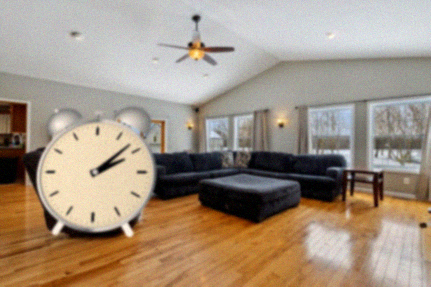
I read {"hour": 2, "minute": 8}
